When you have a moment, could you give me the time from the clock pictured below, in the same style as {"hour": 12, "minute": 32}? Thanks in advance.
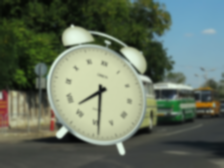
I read {"hour": 7, "minute": 29}
